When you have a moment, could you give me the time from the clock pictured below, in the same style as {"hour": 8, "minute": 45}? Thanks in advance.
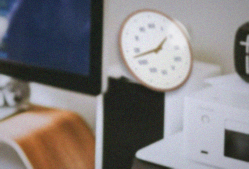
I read {"hour": 1, "minute": 43}
